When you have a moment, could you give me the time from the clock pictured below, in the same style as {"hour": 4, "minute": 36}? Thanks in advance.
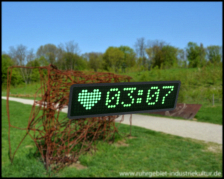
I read {"hour": 3, "minute": 7}
